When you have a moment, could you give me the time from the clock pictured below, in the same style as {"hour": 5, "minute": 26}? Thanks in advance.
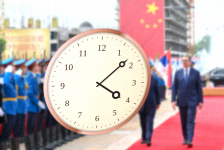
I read {"hour": 4, "minute": 8}
